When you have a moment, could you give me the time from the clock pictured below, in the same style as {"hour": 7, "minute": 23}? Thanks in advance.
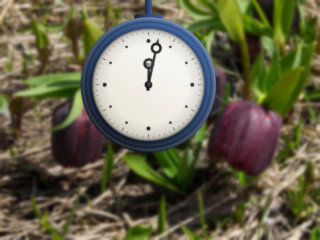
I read {"hour": 12, "minute": 2}
